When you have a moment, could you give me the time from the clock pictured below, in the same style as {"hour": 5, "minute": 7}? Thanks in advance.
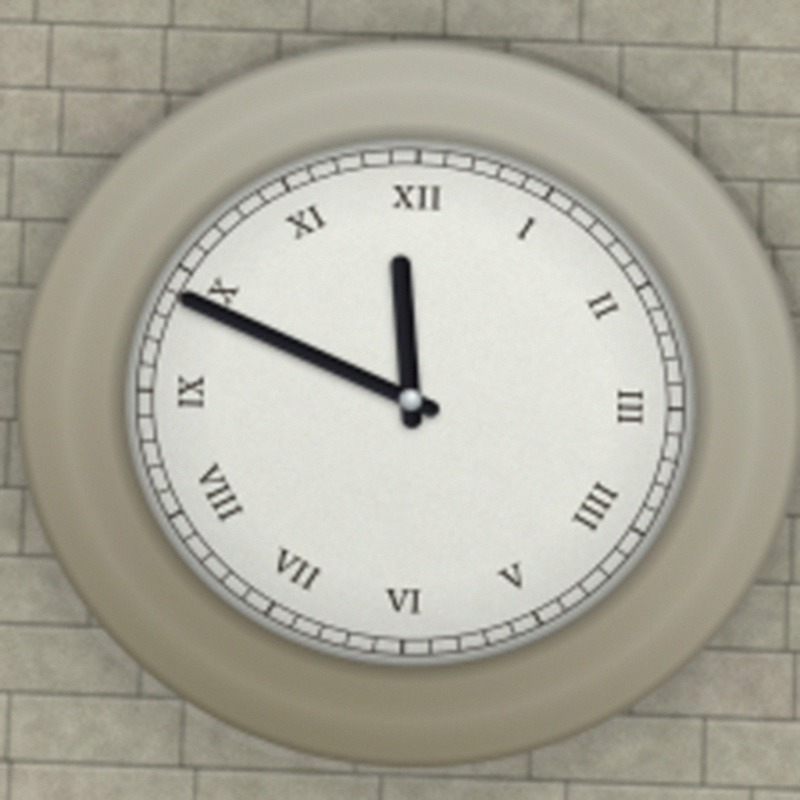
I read {"hour": 11, "minute": 49}
